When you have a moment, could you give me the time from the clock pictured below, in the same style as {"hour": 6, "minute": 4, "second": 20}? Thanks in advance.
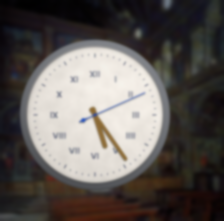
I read {"hour": 5, "minute": 24, "second": 11}
